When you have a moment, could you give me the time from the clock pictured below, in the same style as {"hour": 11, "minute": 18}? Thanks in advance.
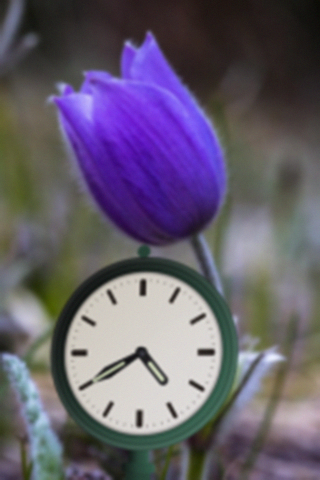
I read {"hour": 4, "minute": 40}
